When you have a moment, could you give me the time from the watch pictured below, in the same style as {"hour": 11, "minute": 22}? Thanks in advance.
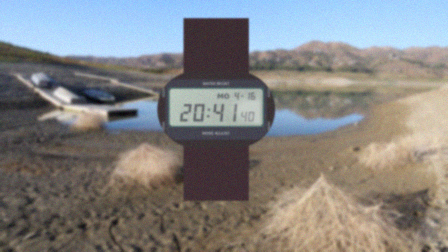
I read {"hour": 20, "minute": 41}
